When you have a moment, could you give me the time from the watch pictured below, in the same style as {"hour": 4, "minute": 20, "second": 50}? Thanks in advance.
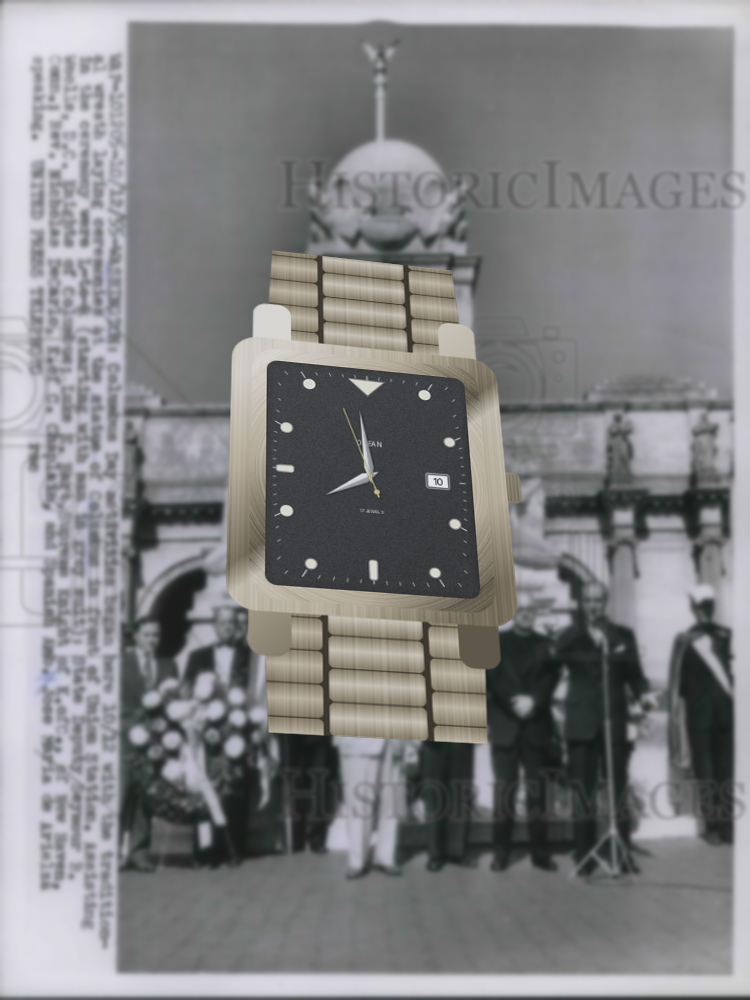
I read {"hour": 7, "minute": 58, "second": 57}
